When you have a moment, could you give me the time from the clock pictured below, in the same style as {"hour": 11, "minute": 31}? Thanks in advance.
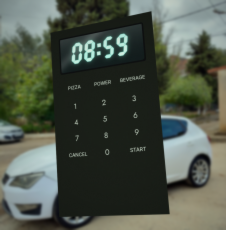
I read {"hour": 8, "minute": 59}
